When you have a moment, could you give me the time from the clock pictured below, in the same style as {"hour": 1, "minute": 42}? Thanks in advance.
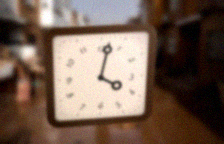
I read {"hour": 4, "minute": 2}
